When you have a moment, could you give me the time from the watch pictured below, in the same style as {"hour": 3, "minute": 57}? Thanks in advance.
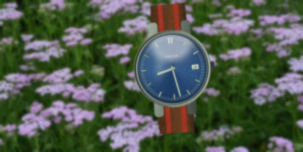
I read {"hour": 8, "minute": 28}
